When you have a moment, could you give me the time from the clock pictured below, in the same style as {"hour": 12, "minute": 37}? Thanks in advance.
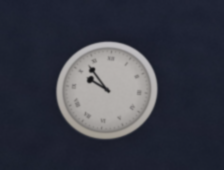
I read {"hour": 9, "minute": 53}
